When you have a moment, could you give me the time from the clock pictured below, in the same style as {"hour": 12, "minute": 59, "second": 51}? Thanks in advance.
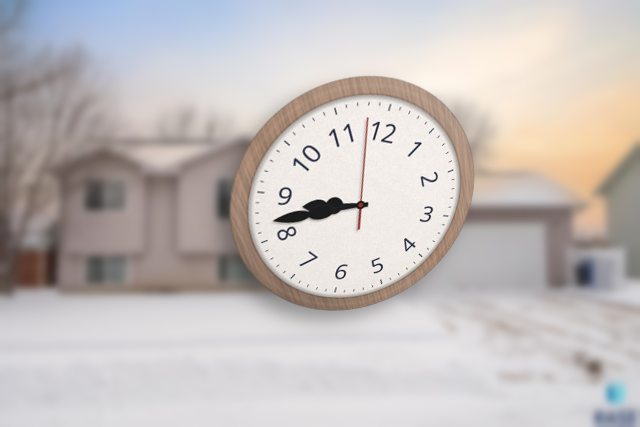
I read {"hour": 8, "minute": 41, "second": 58}
